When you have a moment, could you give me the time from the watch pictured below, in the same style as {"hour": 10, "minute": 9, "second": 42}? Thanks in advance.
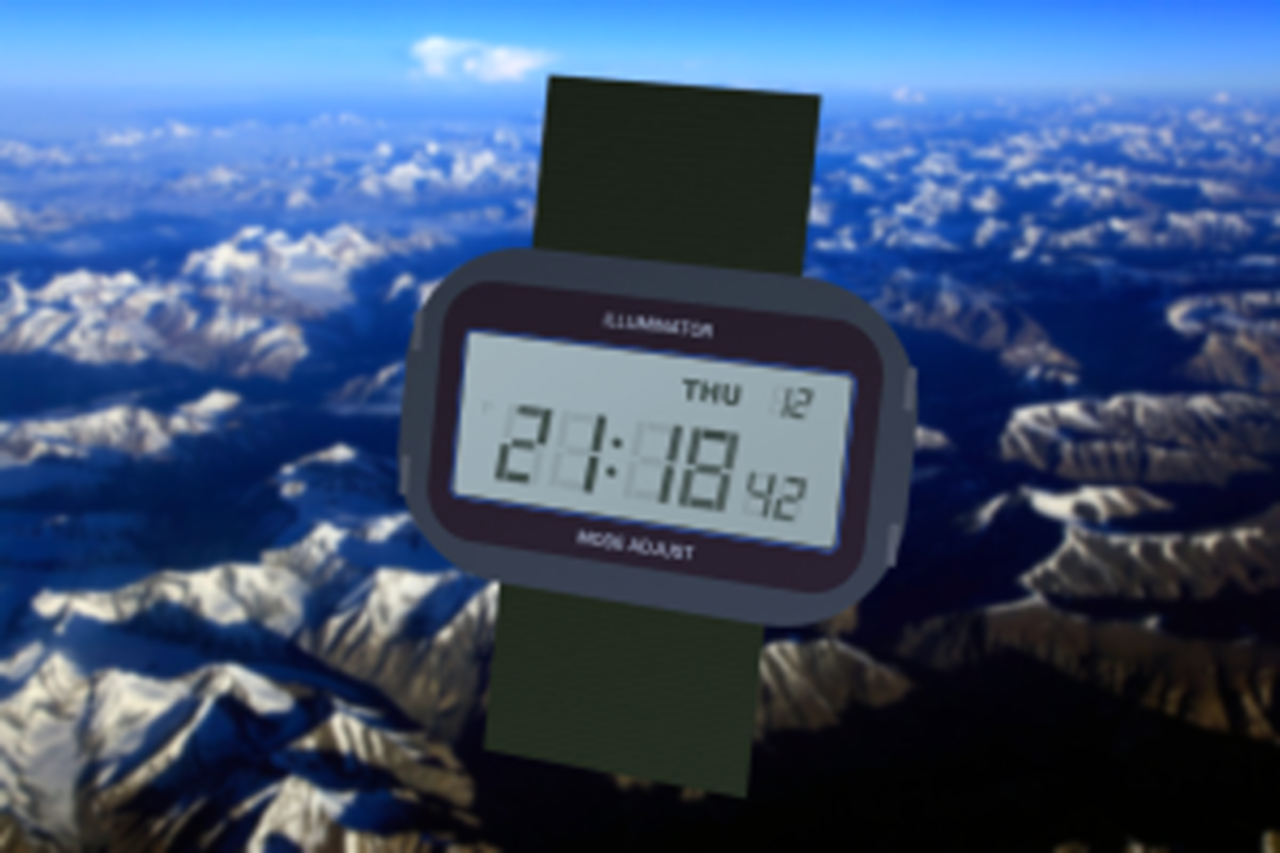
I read {"hour": 21, "minute": 18, "second": 42}
